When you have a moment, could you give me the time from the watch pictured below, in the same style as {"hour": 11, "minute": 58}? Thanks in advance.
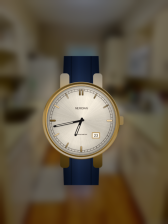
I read {"hour": 6, "minute": 43}
